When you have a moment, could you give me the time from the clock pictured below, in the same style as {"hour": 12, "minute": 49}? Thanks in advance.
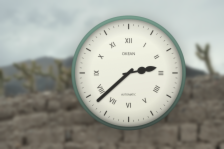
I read {"hour": 2, "minute": 38}
